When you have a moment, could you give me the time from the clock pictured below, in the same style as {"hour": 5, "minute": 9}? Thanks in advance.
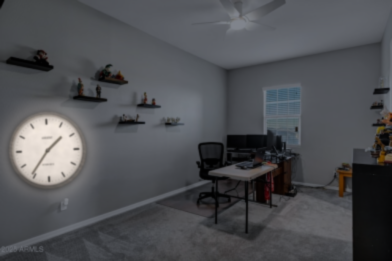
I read {"hour": 1, "minute": 36}
